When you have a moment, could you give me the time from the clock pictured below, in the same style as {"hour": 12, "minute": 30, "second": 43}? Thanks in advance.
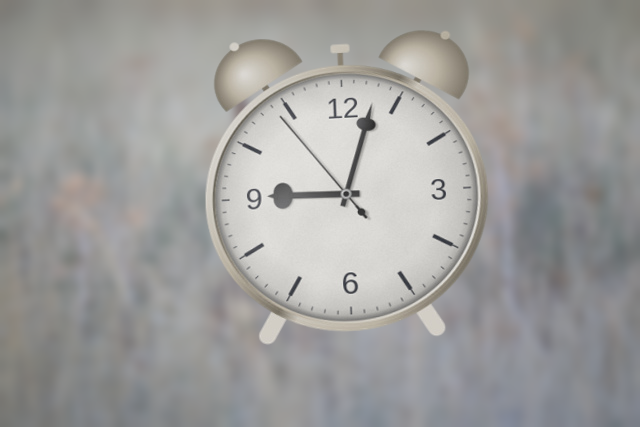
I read {"hour": 9, "minute": 2, "second": 54}
